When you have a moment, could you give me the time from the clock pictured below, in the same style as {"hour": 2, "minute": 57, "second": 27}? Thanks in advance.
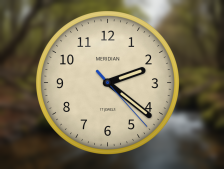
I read {"hour": 2, "minute": 21, "second": 23}
